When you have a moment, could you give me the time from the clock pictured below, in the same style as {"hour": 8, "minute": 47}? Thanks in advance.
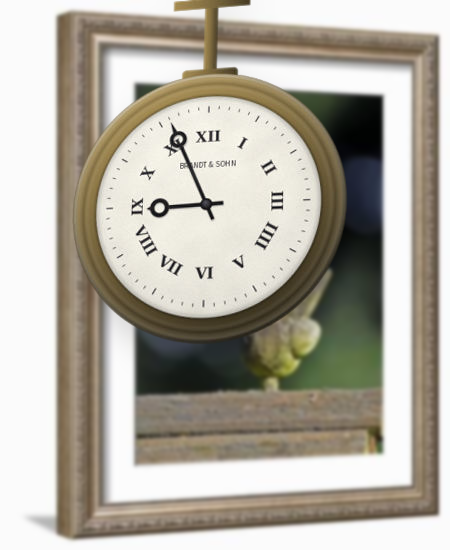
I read {"hour": 8, "minute": 56}
